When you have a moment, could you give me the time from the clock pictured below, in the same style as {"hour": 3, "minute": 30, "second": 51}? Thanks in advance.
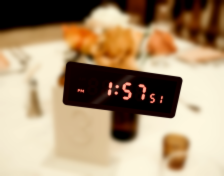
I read {"hour": 1, "minute": 57, "second": 51}
